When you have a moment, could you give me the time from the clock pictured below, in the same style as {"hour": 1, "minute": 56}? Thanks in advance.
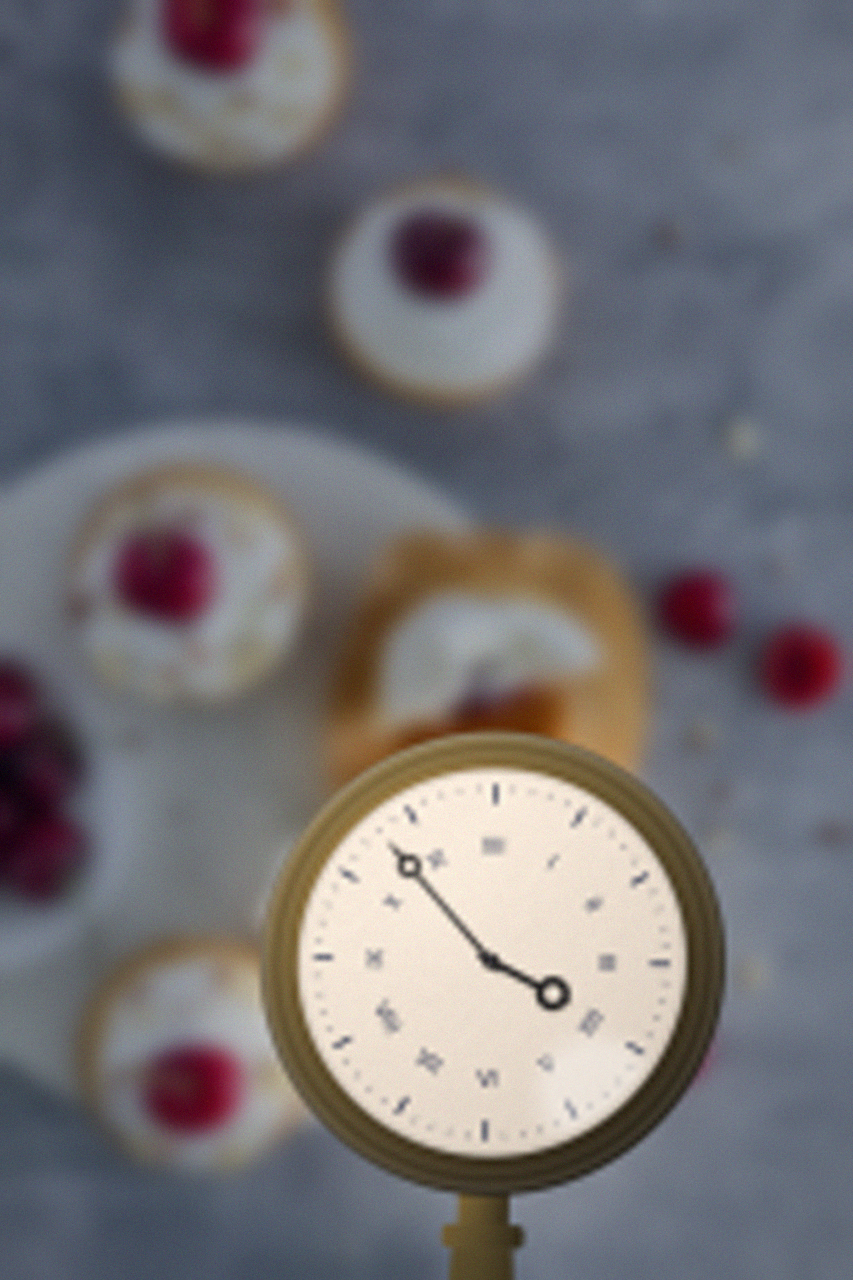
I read {"hour": 3, "minute": 53}
